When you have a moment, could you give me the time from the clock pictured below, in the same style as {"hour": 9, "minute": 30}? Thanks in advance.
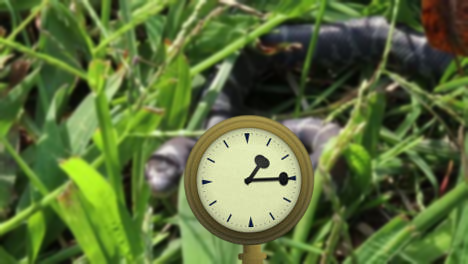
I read {"hour": 1, "minute": 15}
